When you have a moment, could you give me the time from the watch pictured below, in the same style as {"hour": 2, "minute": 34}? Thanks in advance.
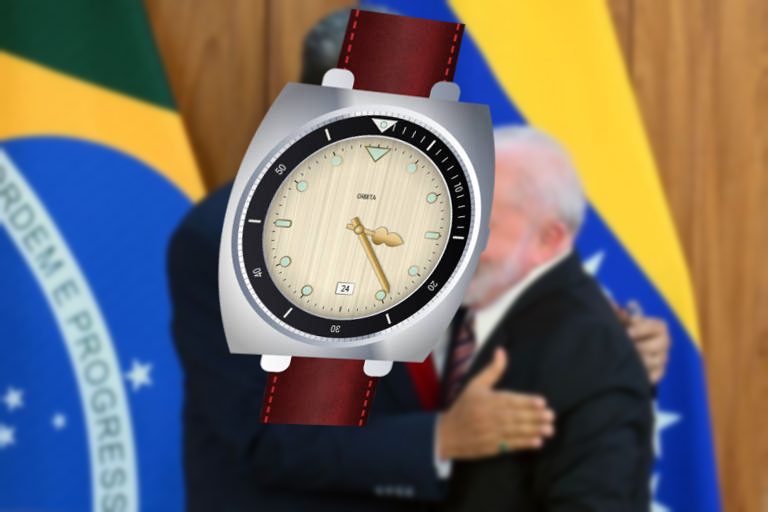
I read {"hour": 3, "minute": 24}
